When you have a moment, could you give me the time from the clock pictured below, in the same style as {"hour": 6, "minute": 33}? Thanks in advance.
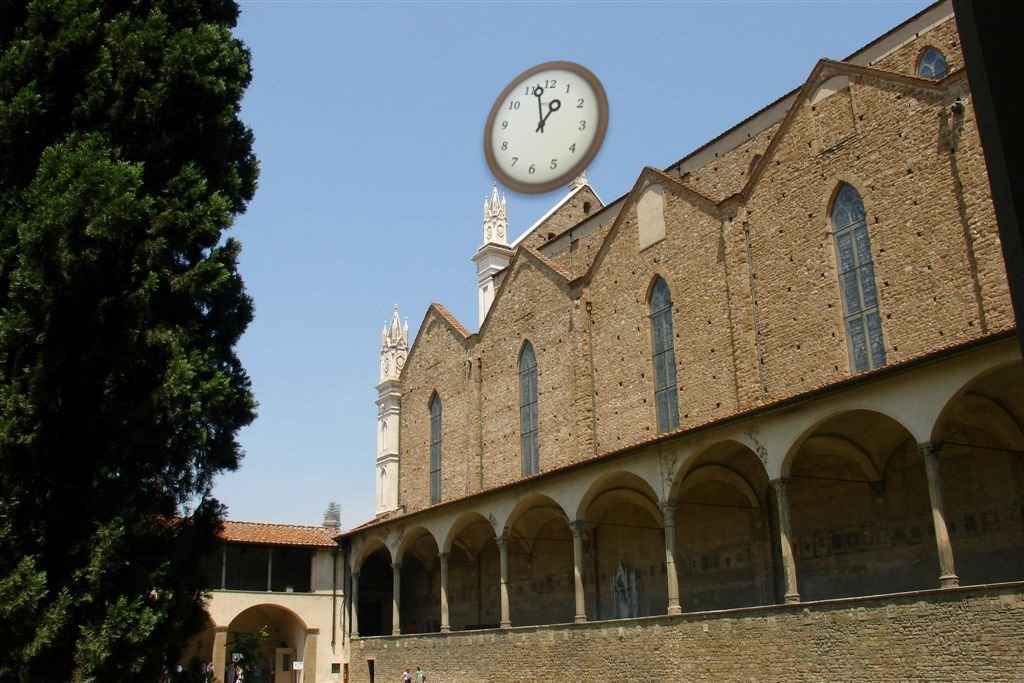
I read {"hour": 12, "minute": 57}
